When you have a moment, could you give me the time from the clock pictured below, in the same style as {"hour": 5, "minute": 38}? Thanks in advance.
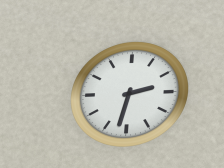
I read {"hour": 2, "minute": 32}
